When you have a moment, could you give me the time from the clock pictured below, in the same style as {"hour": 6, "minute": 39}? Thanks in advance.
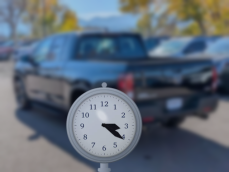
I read {"hour": 3, "minute": 21}
